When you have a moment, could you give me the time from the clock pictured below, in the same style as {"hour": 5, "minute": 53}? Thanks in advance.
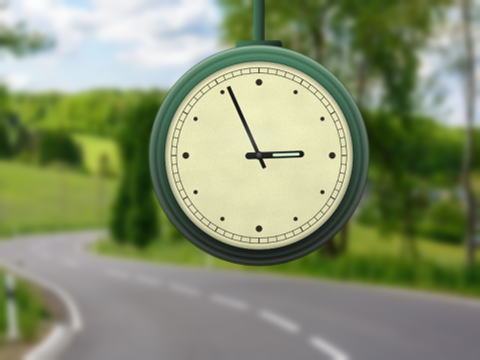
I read {"hour": 2, "minute": 56}
